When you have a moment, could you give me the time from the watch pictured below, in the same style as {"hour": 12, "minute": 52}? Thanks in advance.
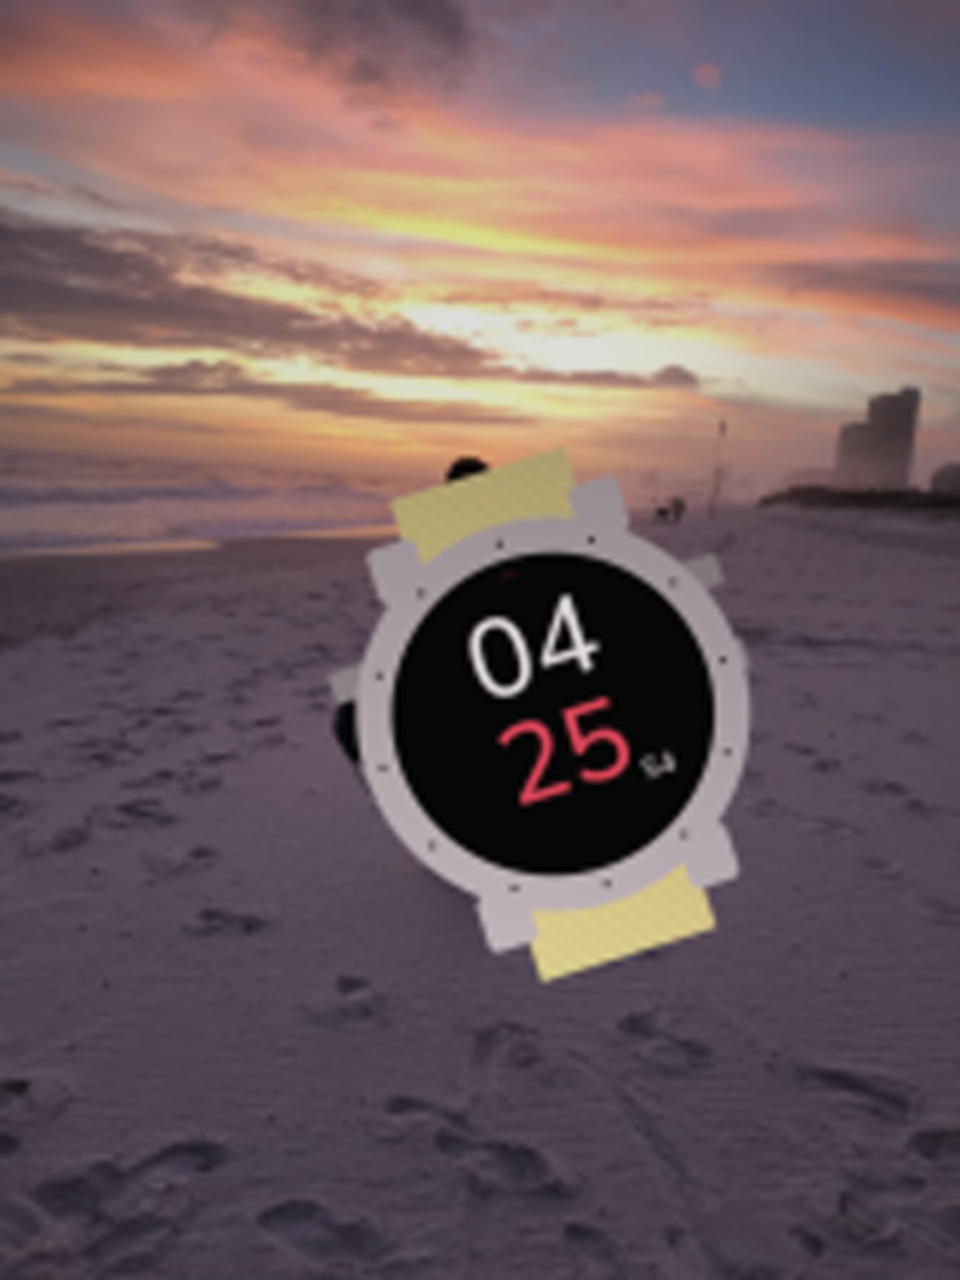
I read {"hour": 4, "minute": 25}
